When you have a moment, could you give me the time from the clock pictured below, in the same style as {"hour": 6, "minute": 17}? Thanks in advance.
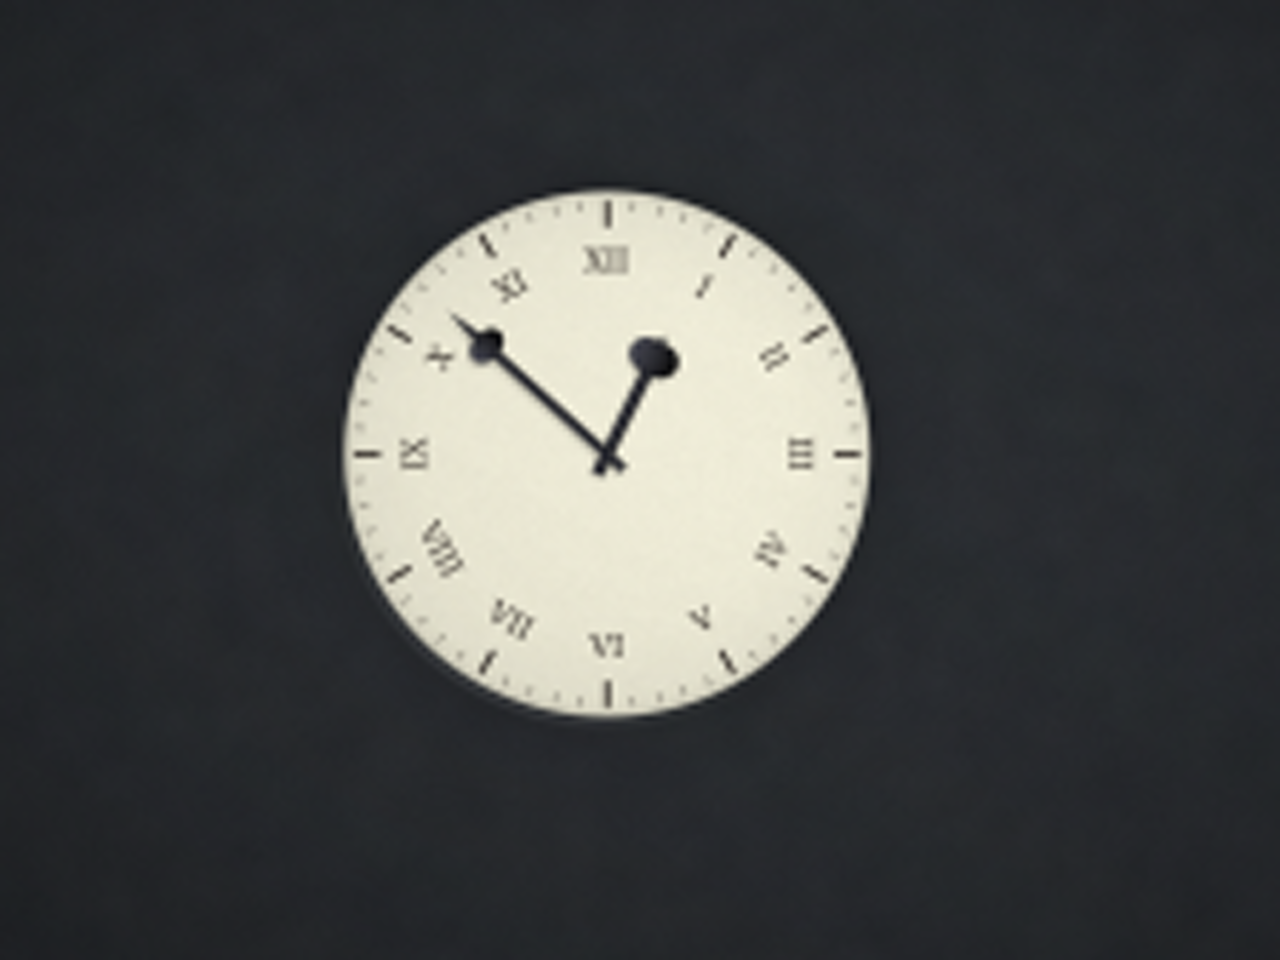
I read {"hour": 12, "minute": 52}
